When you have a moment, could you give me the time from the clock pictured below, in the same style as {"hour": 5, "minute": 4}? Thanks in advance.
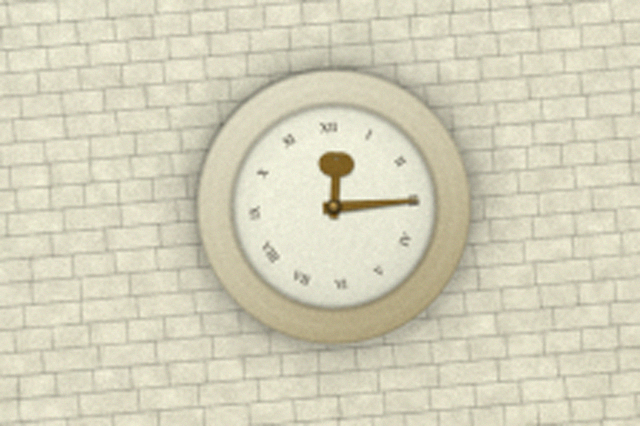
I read {"hour": 12, "minute": 15}
